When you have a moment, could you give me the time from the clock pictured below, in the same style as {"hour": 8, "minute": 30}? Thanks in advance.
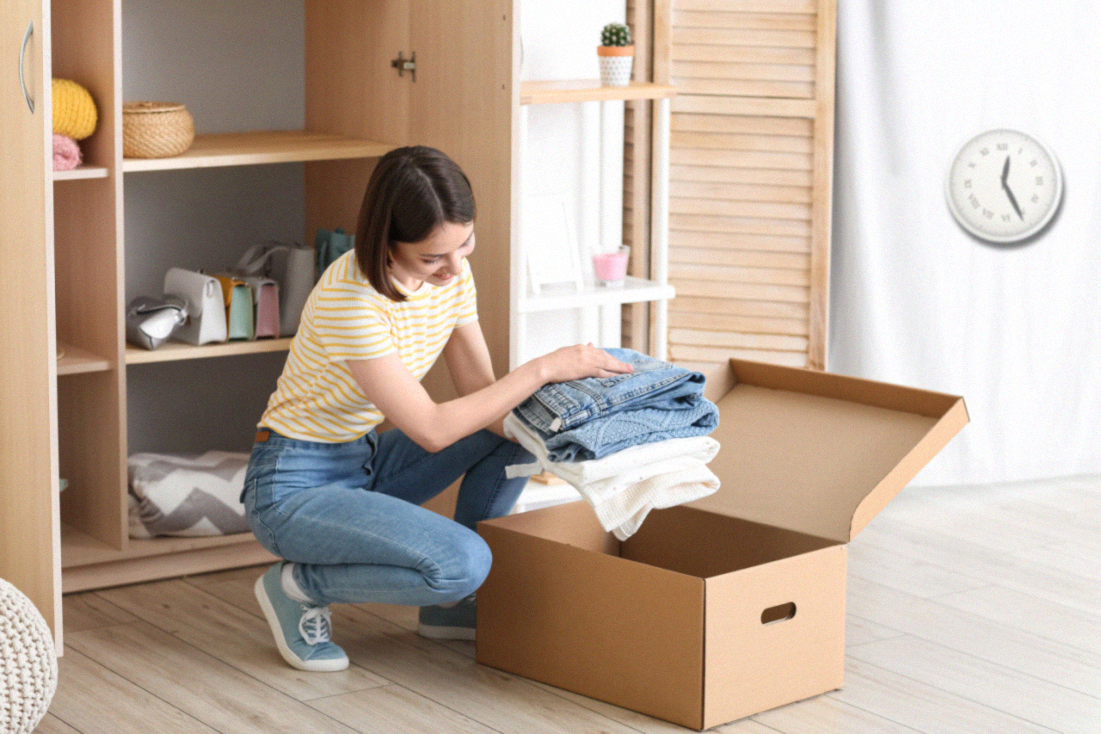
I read {"hour": 12, "minute": 26}
